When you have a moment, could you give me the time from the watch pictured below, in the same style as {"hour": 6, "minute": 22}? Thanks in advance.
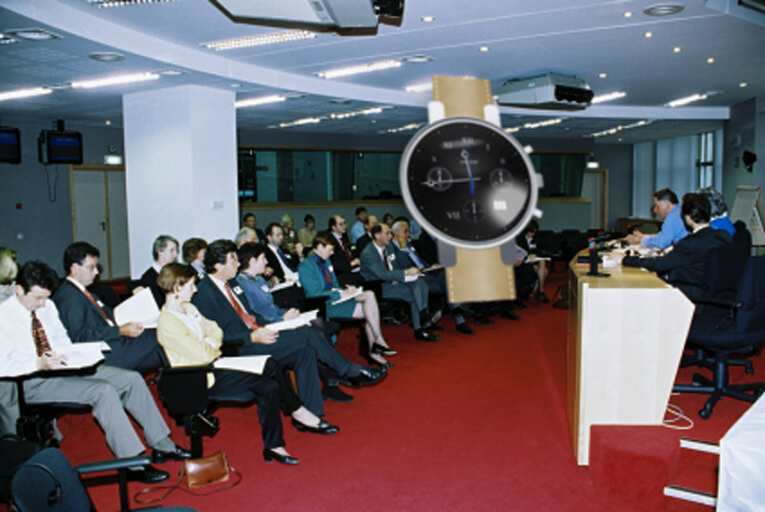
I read {"hour": 11, "minute": 44}
